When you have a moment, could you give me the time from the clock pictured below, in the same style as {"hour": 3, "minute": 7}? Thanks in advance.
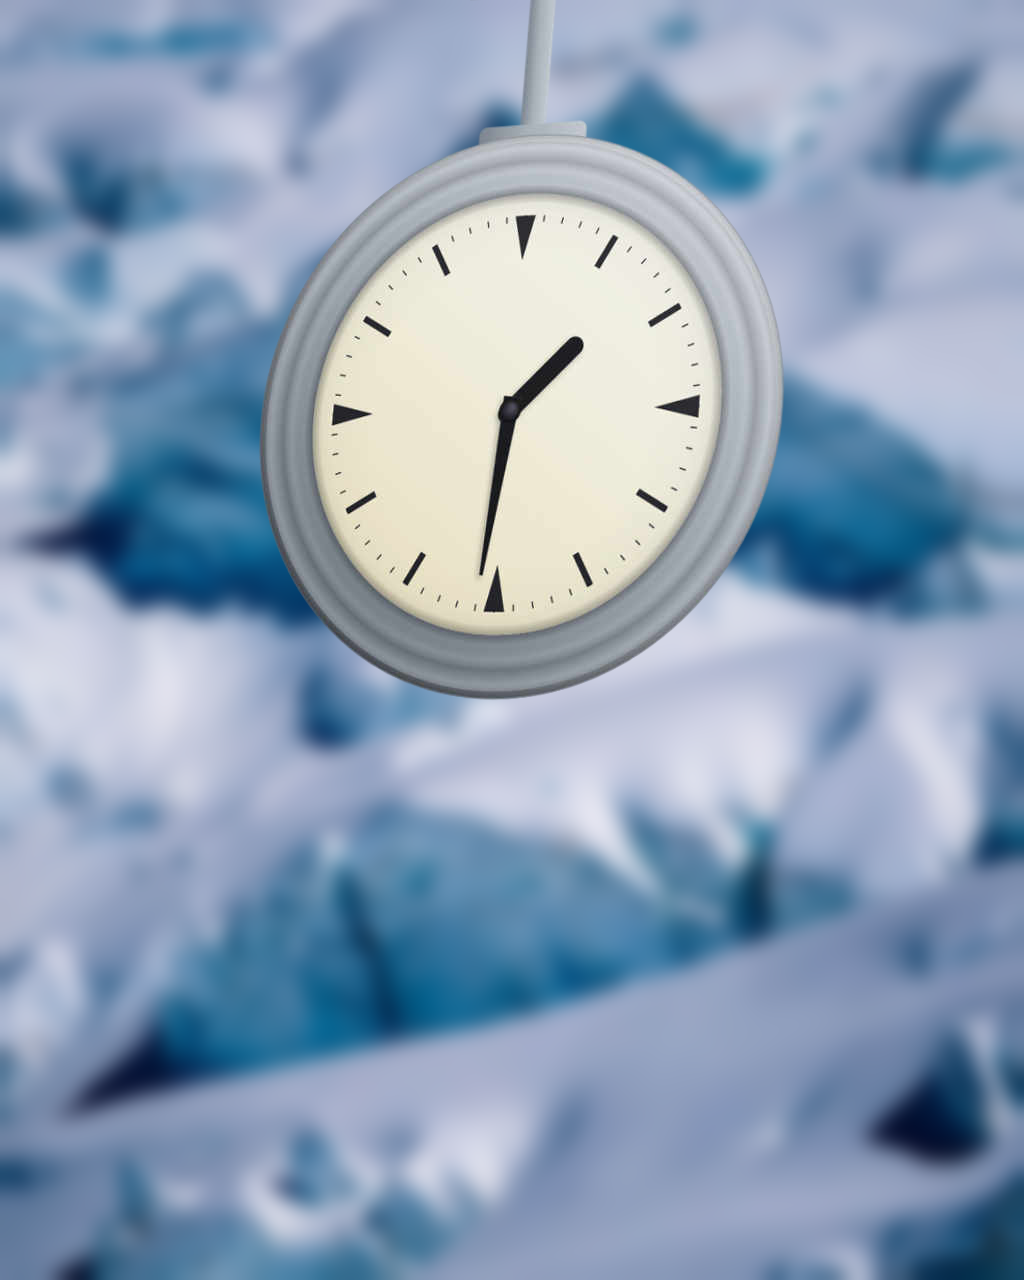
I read {"hour": 1, "minute": 31}
